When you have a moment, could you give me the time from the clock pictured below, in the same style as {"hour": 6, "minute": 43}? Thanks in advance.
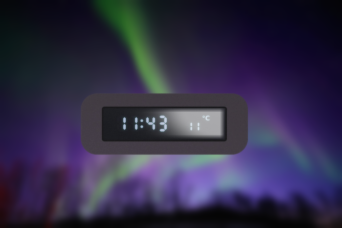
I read {"hour": 11, "minute": 43}
